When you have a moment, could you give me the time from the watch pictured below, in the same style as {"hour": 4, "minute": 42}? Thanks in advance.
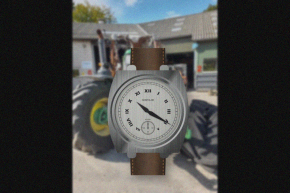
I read {"hour": 10, "minute": 20}
